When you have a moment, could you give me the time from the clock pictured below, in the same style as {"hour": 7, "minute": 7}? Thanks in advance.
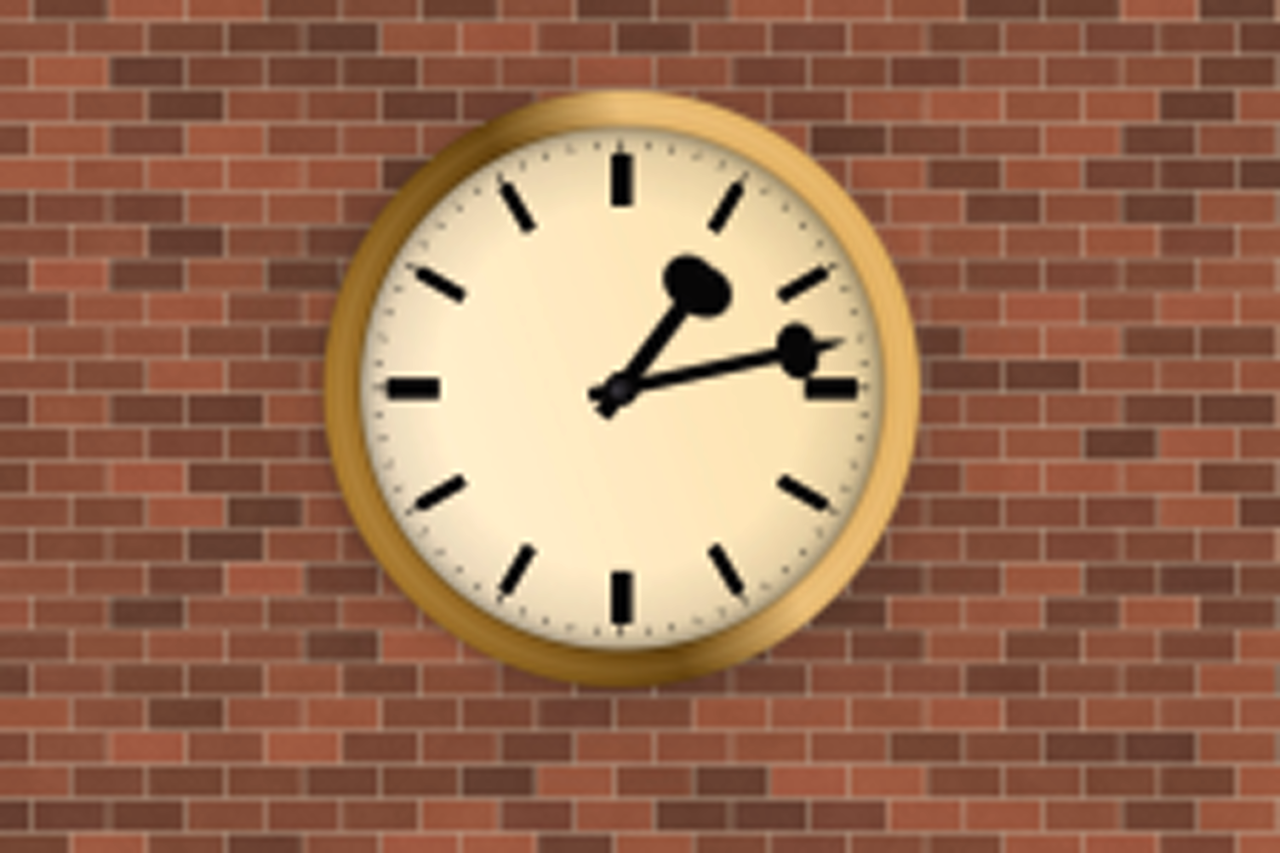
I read {"hour": 1, "minute": 13}
